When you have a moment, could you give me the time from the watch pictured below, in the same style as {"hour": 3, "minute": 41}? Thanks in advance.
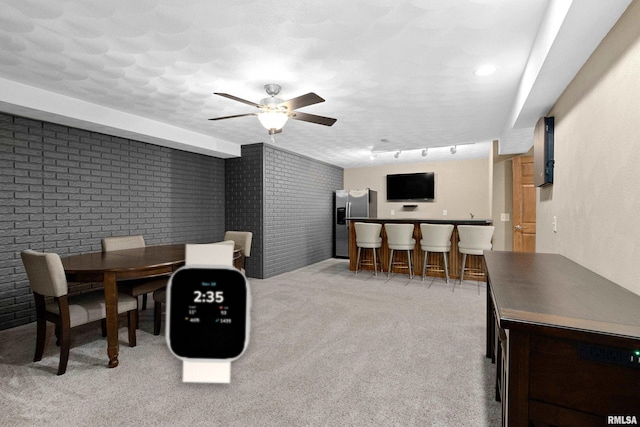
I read {"hour": 2, "minute": 35}
